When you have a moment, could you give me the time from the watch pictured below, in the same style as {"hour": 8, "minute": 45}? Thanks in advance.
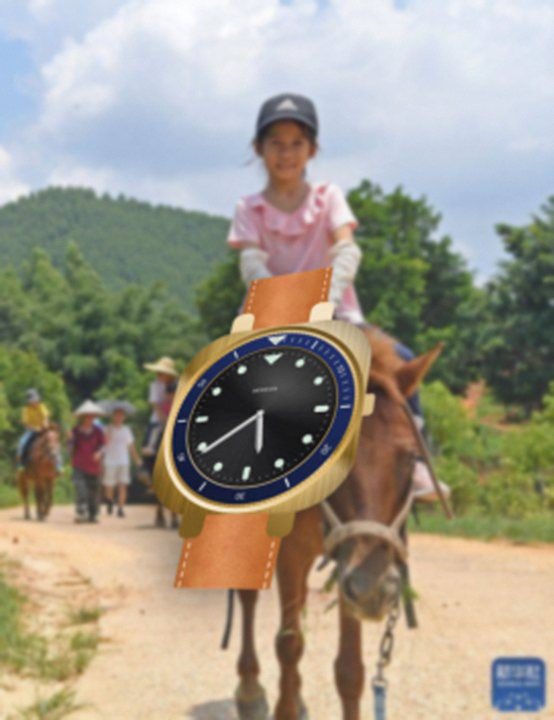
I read {"hour": 5, "minute": 39}
